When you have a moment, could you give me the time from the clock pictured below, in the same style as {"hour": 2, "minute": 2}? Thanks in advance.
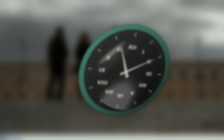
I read {"hour": 11, "minute": 10}
